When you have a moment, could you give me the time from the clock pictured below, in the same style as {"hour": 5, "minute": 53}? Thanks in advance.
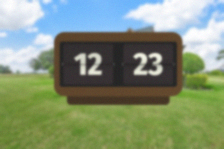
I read {"hour": 12, "minute": 23}
